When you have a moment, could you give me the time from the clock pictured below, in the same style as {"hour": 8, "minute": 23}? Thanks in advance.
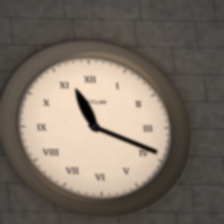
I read {"hour": 11, "minute": 19}
